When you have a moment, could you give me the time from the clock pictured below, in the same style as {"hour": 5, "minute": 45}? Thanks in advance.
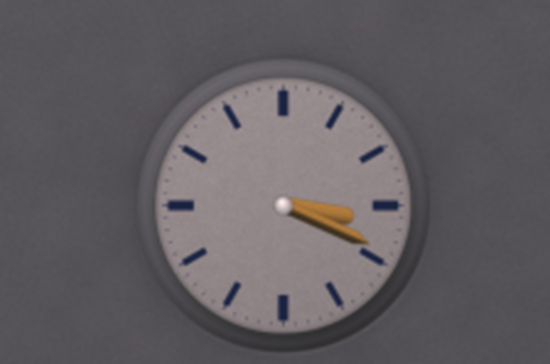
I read {"hour": 3, "minute": 19}
